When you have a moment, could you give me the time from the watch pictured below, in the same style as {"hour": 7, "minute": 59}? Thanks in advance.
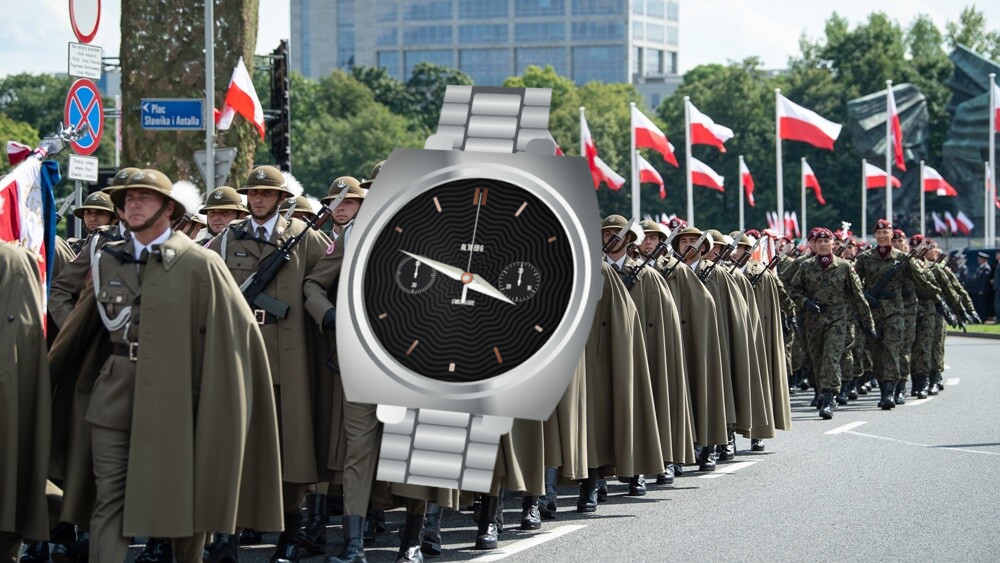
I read {"hour": 3, "minute": 48}
